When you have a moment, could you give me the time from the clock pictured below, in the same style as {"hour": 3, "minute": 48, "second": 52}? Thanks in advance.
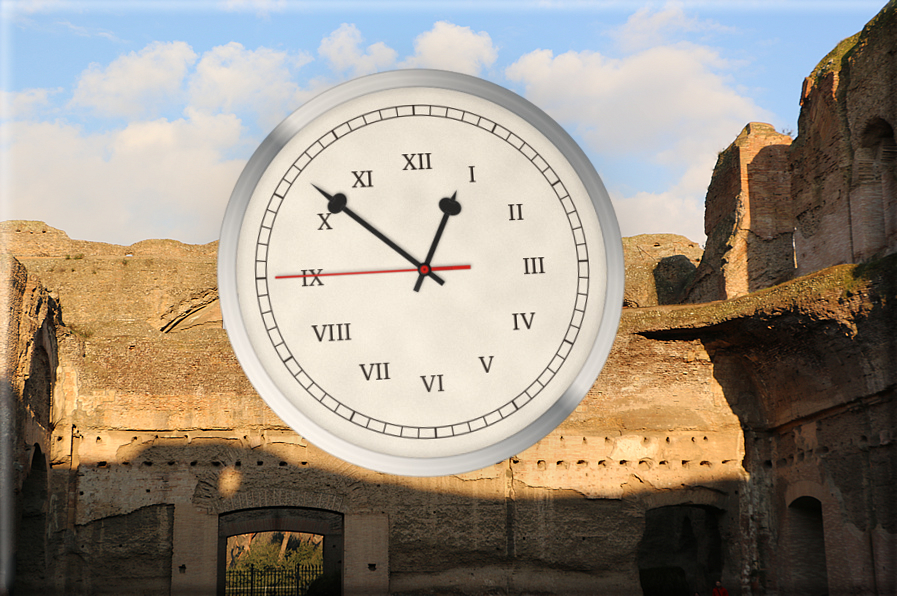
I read {"hour": 12, "minute": 51, "second": 45}
